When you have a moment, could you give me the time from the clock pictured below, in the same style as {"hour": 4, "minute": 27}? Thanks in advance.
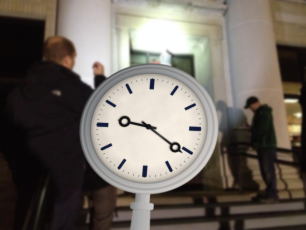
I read {"hour": 9, "minute": 21}
